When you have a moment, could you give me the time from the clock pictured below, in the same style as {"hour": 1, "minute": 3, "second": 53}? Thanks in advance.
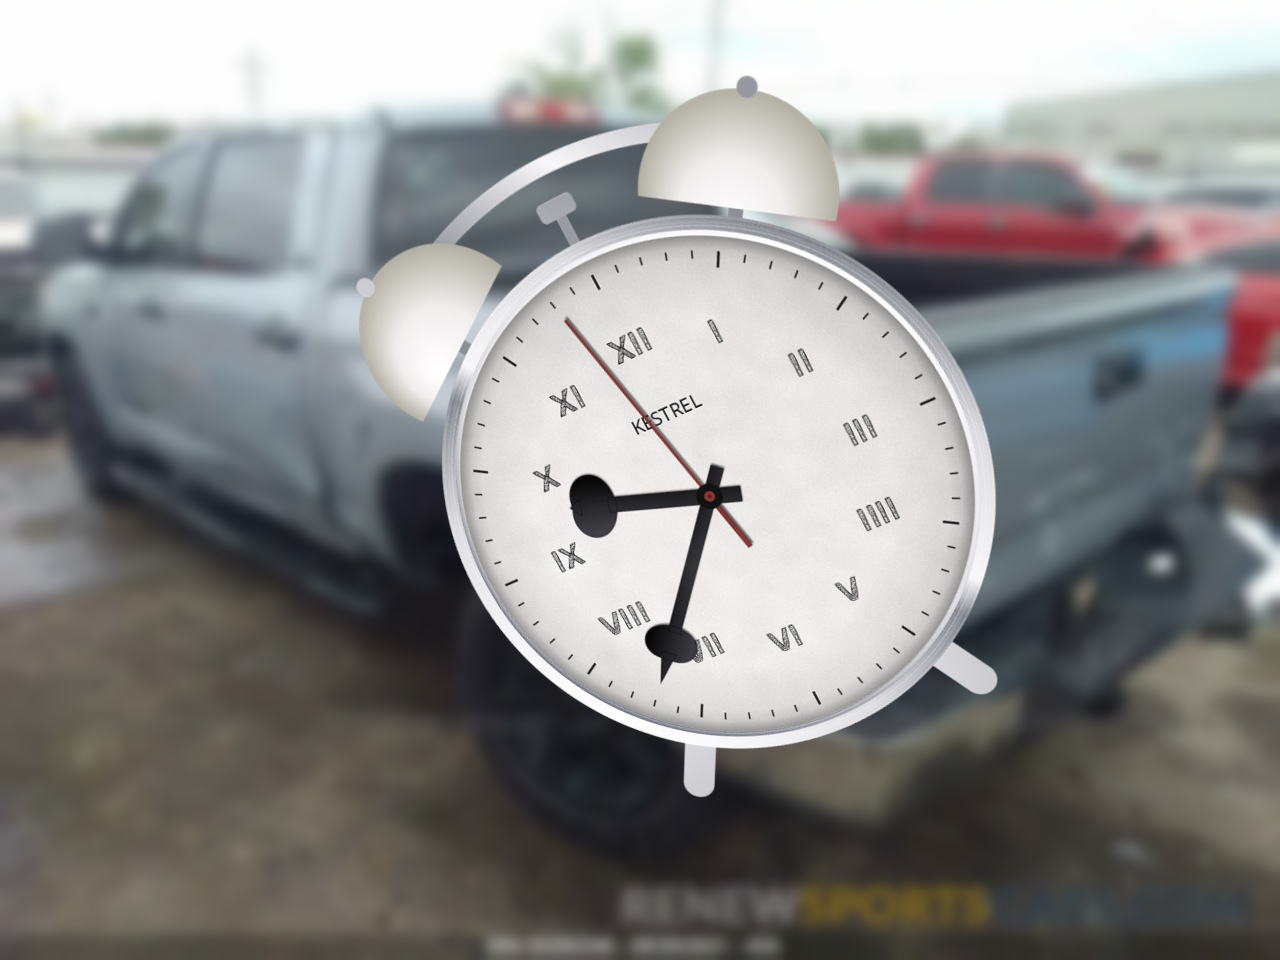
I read {"hour": 9, "minute": 36, "second": 58}
